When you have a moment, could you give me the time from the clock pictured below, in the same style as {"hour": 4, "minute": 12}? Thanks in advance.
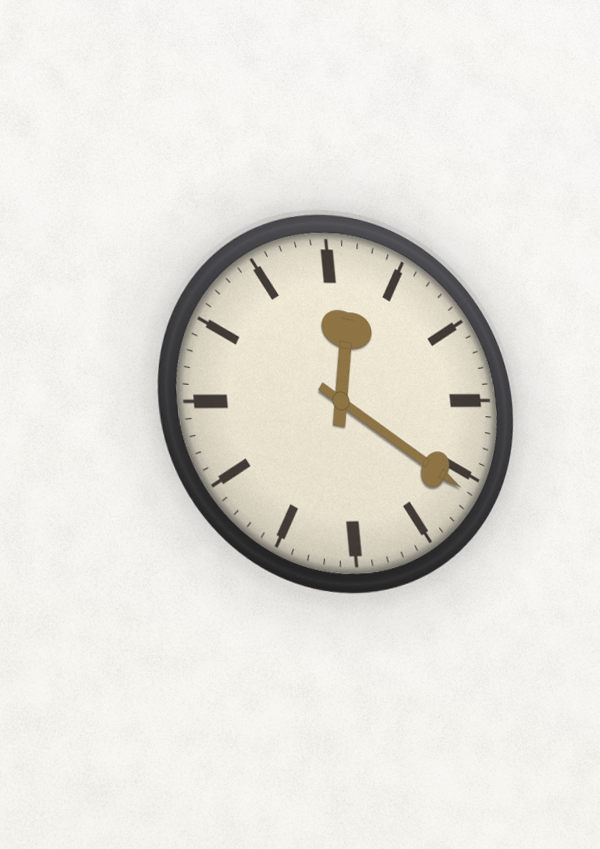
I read {"hour": 12, "minute": 21}
